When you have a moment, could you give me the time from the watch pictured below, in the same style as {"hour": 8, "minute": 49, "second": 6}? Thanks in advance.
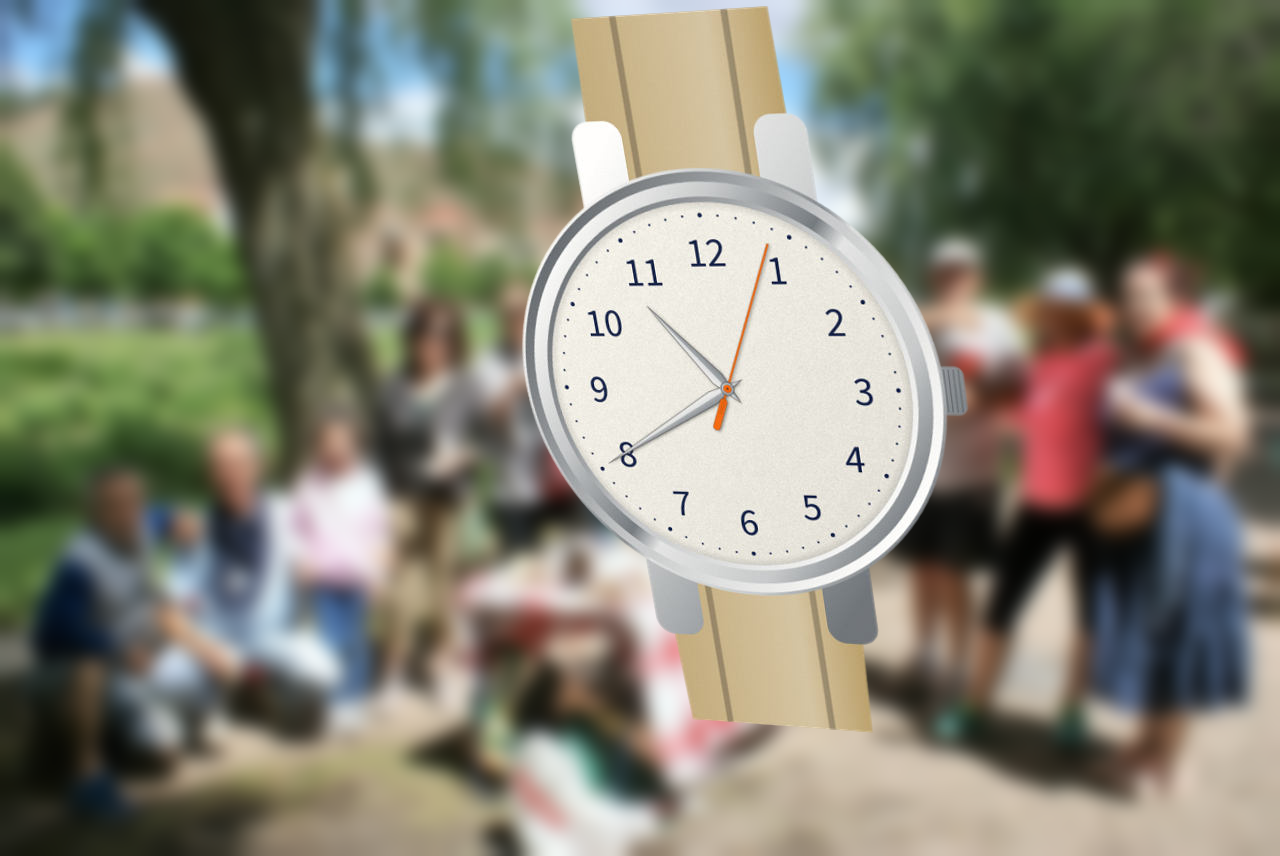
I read {"hour": 10, "minute": 40, "second": 4}
